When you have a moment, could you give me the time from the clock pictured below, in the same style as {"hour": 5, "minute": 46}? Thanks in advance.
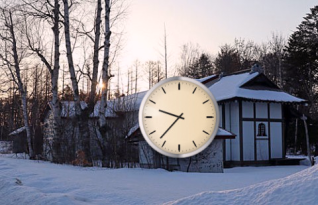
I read {"hour": 9, "minute": 37}
